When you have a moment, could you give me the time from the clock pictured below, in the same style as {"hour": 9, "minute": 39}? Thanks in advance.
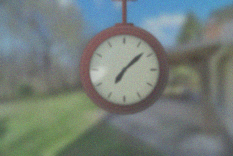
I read {"hour": 7, "minute": 8}
